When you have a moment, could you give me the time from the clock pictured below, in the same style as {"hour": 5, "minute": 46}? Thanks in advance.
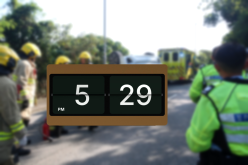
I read {"hour": 5, "minute": 29}
